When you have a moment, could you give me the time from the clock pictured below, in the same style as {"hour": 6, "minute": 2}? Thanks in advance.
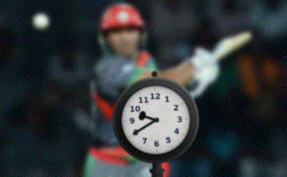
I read {"hour": 9, "minute": 40}
